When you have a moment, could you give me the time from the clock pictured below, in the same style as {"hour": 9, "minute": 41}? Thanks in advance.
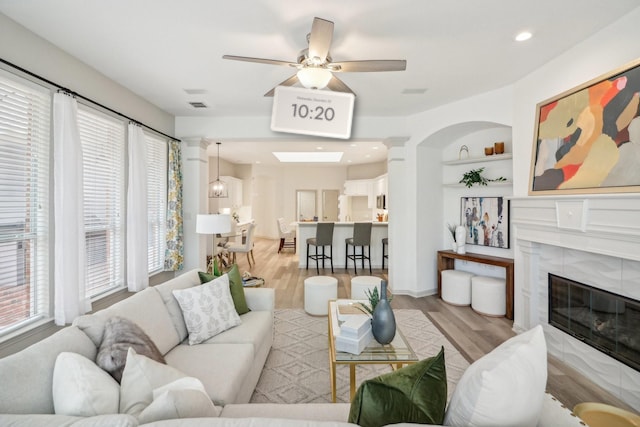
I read {"hour": 10, "minute": 20}
